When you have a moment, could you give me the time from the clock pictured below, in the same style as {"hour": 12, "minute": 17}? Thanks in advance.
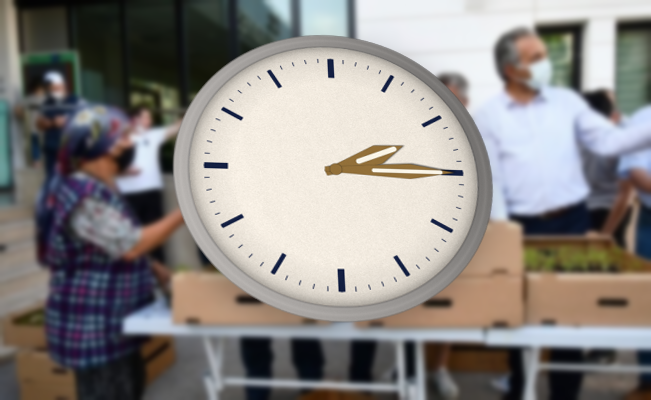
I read {"hour": 2, "minute": 15}
